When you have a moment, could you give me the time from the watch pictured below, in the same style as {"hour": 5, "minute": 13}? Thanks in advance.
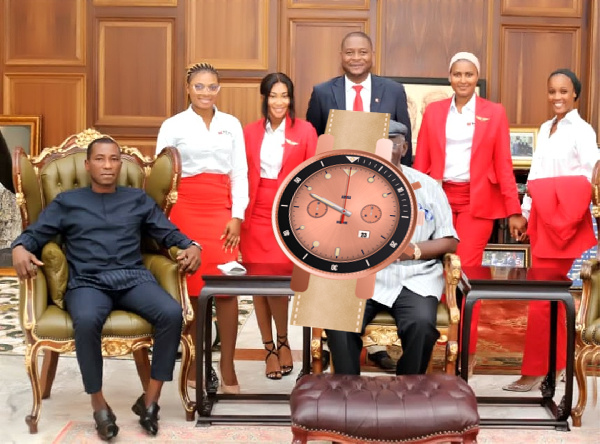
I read {"hour": 9, "minute": 49}
